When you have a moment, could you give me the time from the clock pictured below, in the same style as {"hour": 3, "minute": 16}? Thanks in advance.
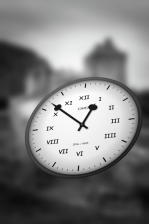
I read {"hour": 12, "minute": 52}
